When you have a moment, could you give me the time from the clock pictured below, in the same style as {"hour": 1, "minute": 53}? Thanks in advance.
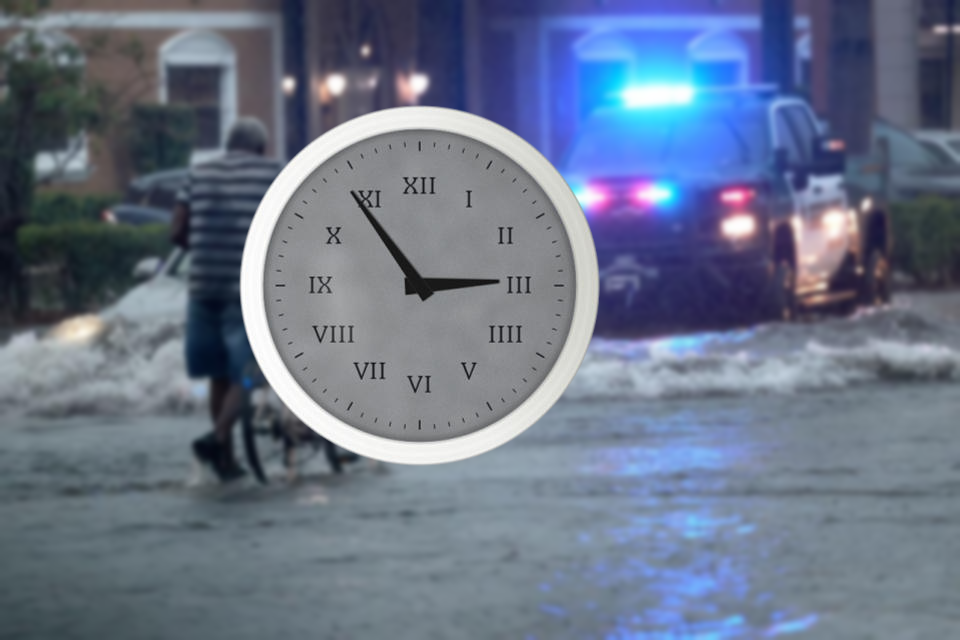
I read {"hour": 2, "minute": 54}
